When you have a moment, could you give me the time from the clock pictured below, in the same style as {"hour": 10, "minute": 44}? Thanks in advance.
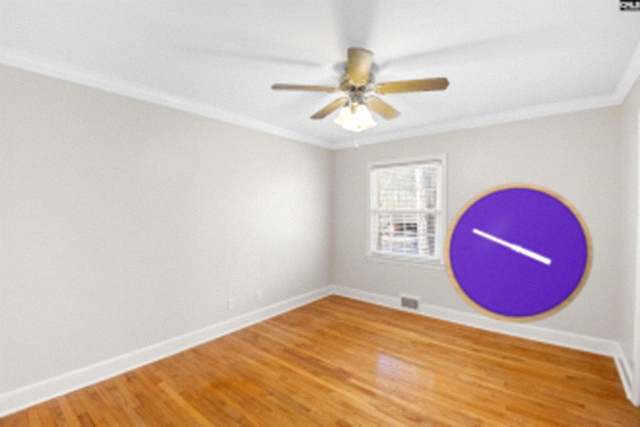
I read {"hour": 3, "minute": 49}
